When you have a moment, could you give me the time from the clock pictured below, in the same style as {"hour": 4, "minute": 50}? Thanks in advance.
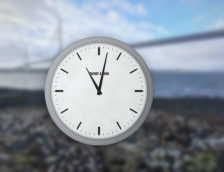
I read {"hour": 11, "minute": 2}
